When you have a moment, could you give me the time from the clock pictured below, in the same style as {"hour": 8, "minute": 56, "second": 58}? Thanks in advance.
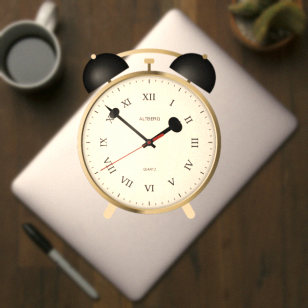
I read {"hour": 1, "minute": 51, "second": 40}
